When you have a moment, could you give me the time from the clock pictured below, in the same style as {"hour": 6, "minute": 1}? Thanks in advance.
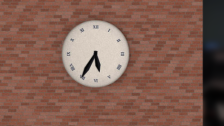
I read {"hour": 5, "minute": 35}
